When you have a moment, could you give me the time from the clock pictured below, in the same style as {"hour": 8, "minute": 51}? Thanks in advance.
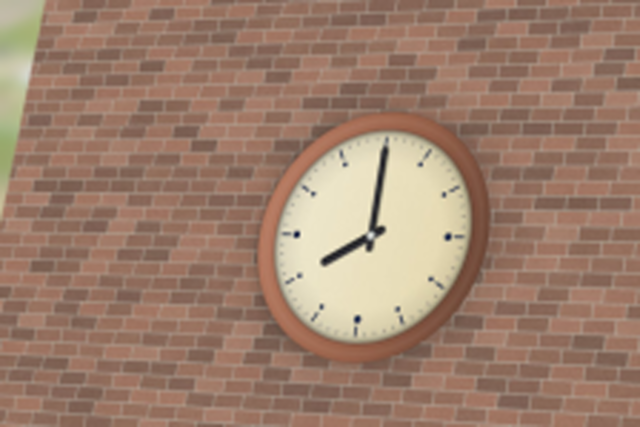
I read {"hour": 8, "minute": 0}
